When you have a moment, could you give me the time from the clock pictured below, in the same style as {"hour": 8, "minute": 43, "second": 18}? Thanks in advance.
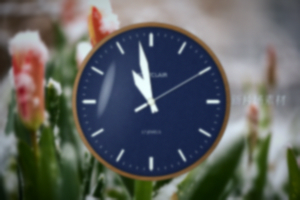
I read {"hour": 10, "minute": 58, "second": 10}
